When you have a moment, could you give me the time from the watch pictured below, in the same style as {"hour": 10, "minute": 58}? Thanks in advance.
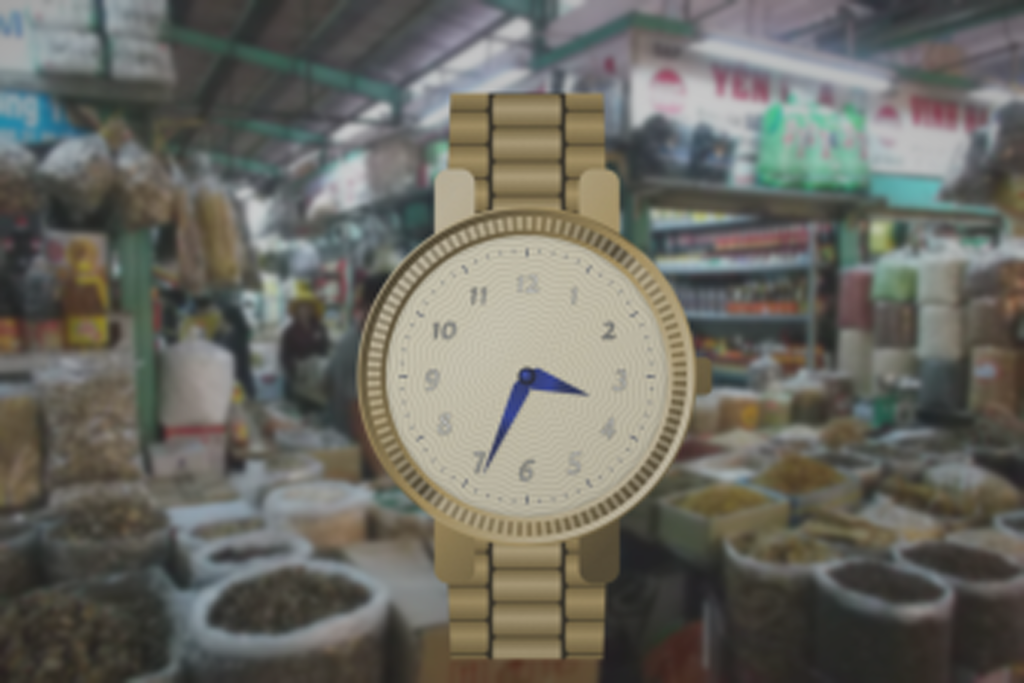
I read {"hour": 3, "minute": 34}
